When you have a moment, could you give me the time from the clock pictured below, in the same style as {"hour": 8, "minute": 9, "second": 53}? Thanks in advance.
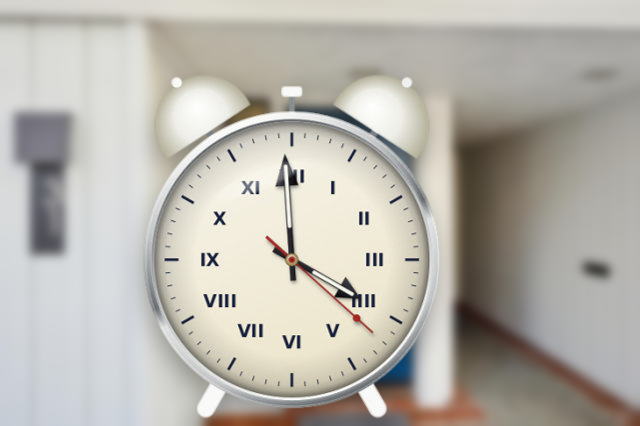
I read {"hour": 3, "minute": 59, "second": 22}
